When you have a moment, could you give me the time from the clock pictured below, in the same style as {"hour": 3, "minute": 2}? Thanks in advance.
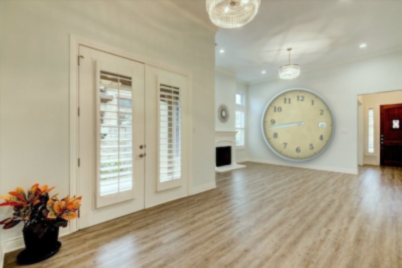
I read {"hour": 8, "minute": 43}
